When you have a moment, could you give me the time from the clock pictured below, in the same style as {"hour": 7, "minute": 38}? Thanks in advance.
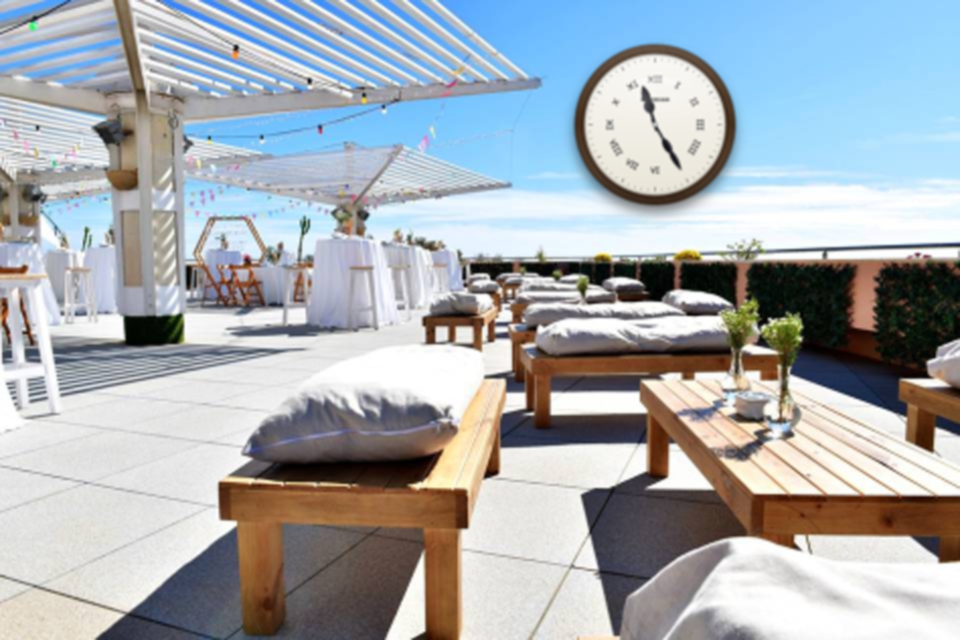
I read {"hour": 11, "minute": 25}
